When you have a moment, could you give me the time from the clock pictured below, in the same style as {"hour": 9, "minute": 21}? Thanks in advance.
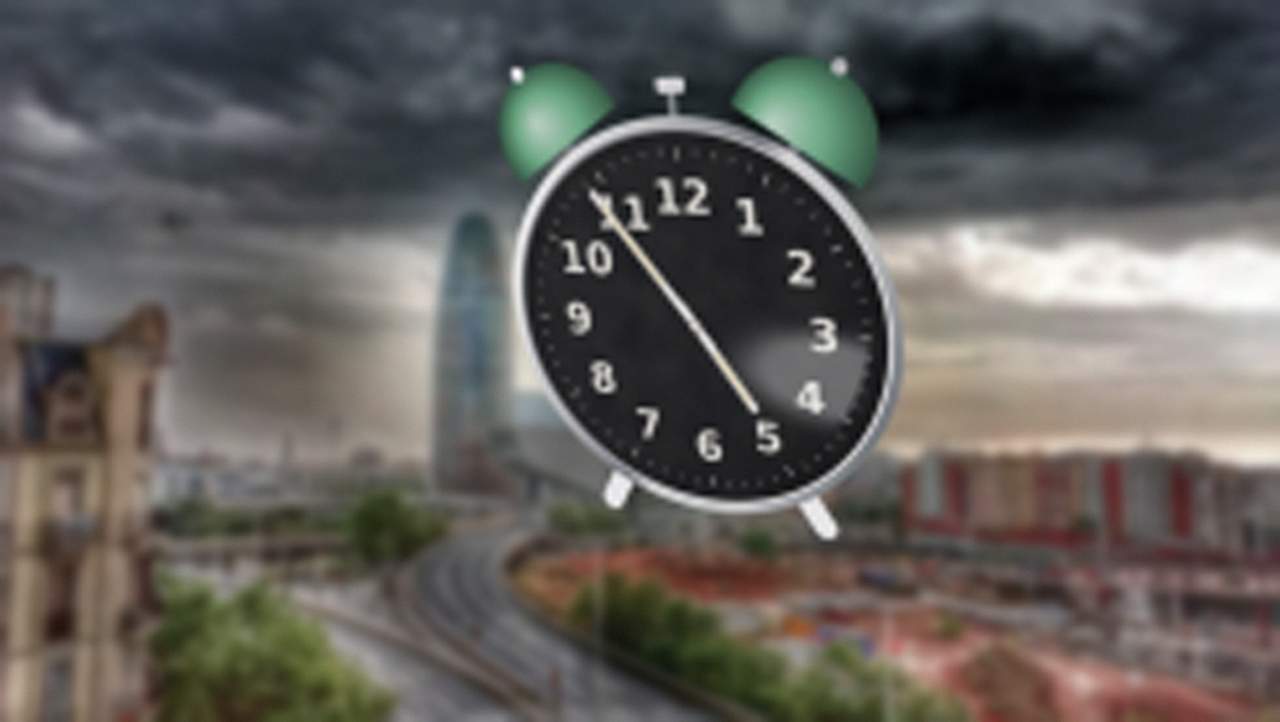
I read {"hour": 4, "minute": 54}
